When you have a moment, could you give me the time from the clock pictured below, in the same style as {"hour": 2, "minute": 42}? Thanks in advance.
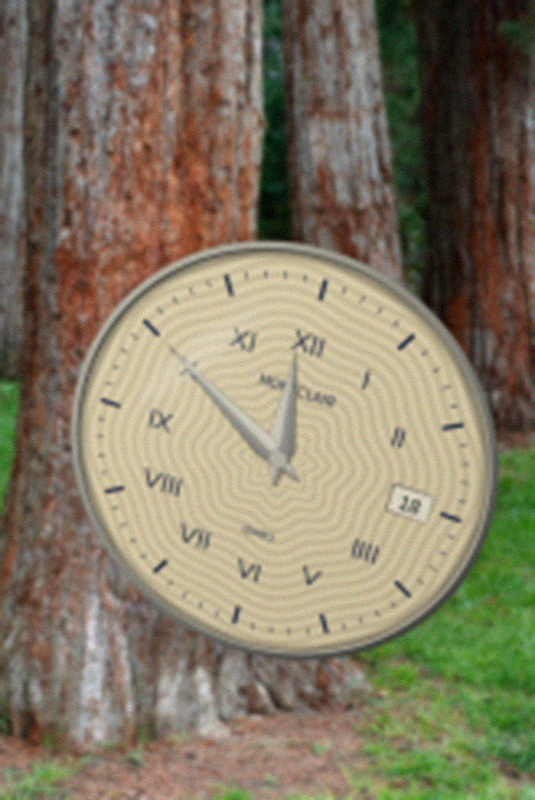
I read {"hour": 11, "minute": 50}
